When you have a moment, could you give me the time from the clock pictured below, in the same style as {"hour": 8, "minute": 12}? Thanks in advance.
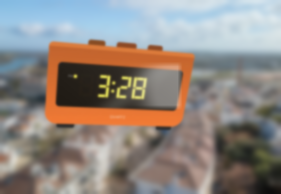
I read {"hour": 3, "minute": 28}
